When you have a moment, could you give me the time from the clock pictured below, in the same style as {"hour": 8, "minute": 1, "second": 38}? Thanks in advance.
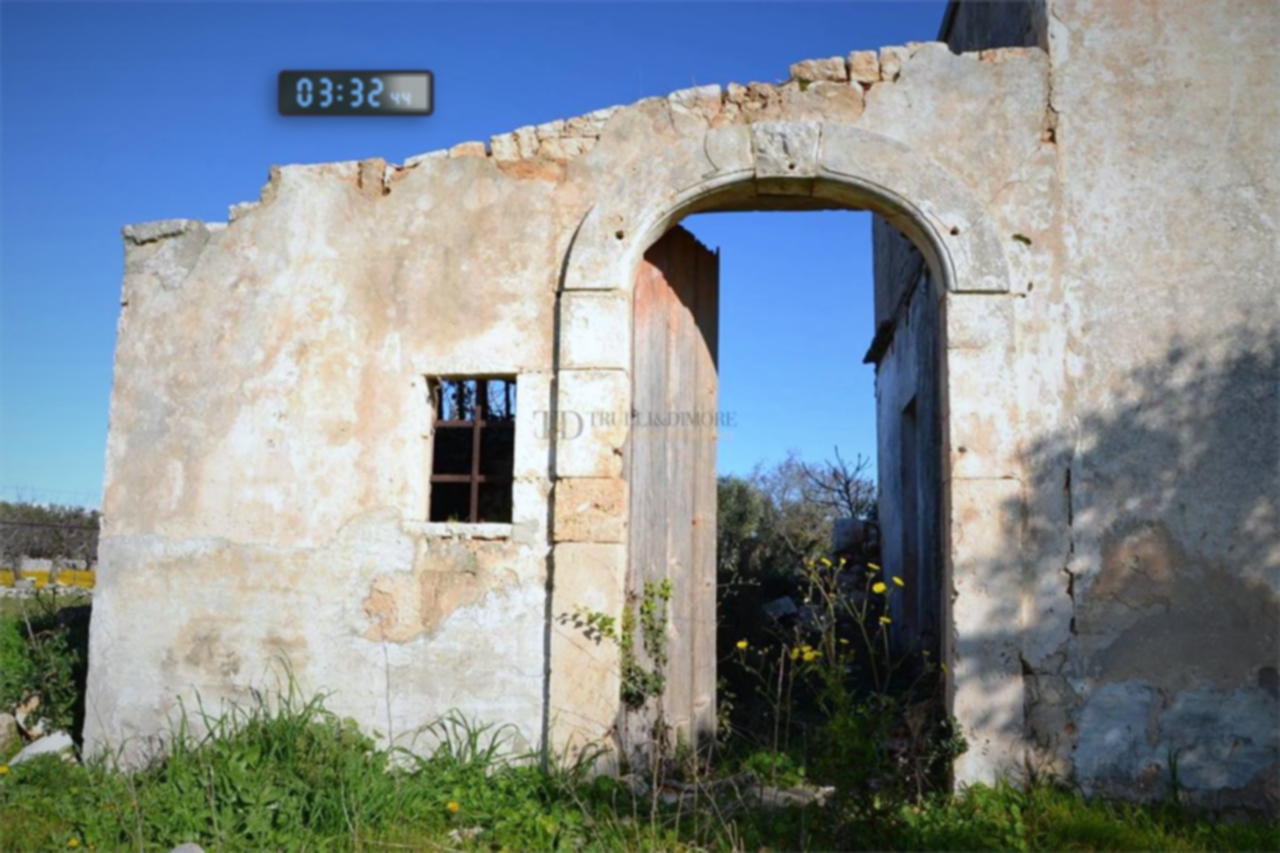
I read {"hour": 3, "minute": 32, "second": 44}
